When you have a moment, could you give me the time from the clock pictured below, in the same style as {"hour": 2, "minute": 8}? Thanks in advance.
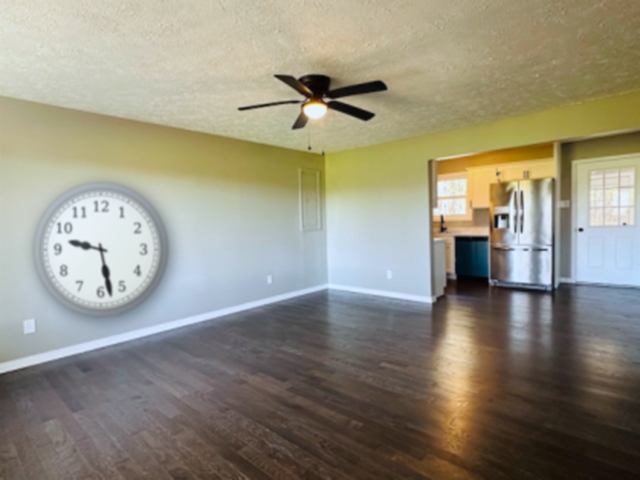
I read {"hour": 9, "minute": 28}
